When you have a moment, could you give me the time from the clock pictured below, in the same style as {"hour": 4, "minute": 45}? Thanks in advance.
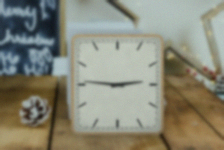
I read {"hour": 2, "minute": 46}
